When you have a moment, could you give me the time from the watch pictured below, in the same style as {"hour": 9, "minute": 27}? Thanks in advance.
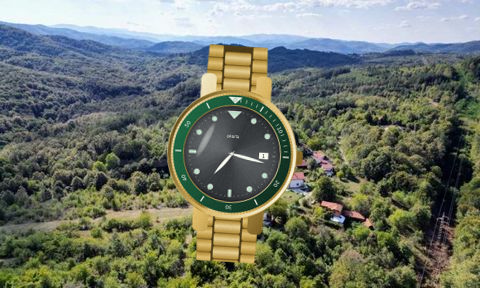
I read {"hour": 7, "minute": 17}
